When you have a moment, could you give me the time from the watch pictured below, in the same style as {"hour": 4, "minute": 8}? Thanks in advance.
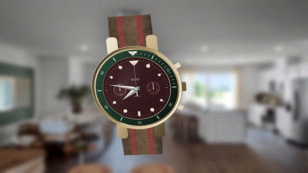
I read {"hour": 7, "minute": 47}
